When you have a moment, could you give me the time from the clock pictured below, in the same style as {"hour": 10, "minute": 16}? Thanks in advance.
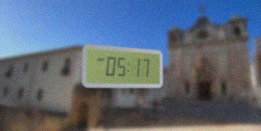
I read {"hour": 5, "minute": 17}
